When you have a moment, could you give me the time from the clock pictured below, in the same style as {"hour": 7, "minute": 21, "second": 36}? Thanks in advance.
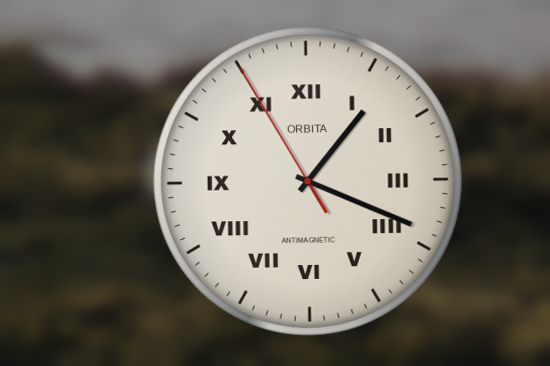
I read {"hour": 1, "minute": 18, "second": 55}
